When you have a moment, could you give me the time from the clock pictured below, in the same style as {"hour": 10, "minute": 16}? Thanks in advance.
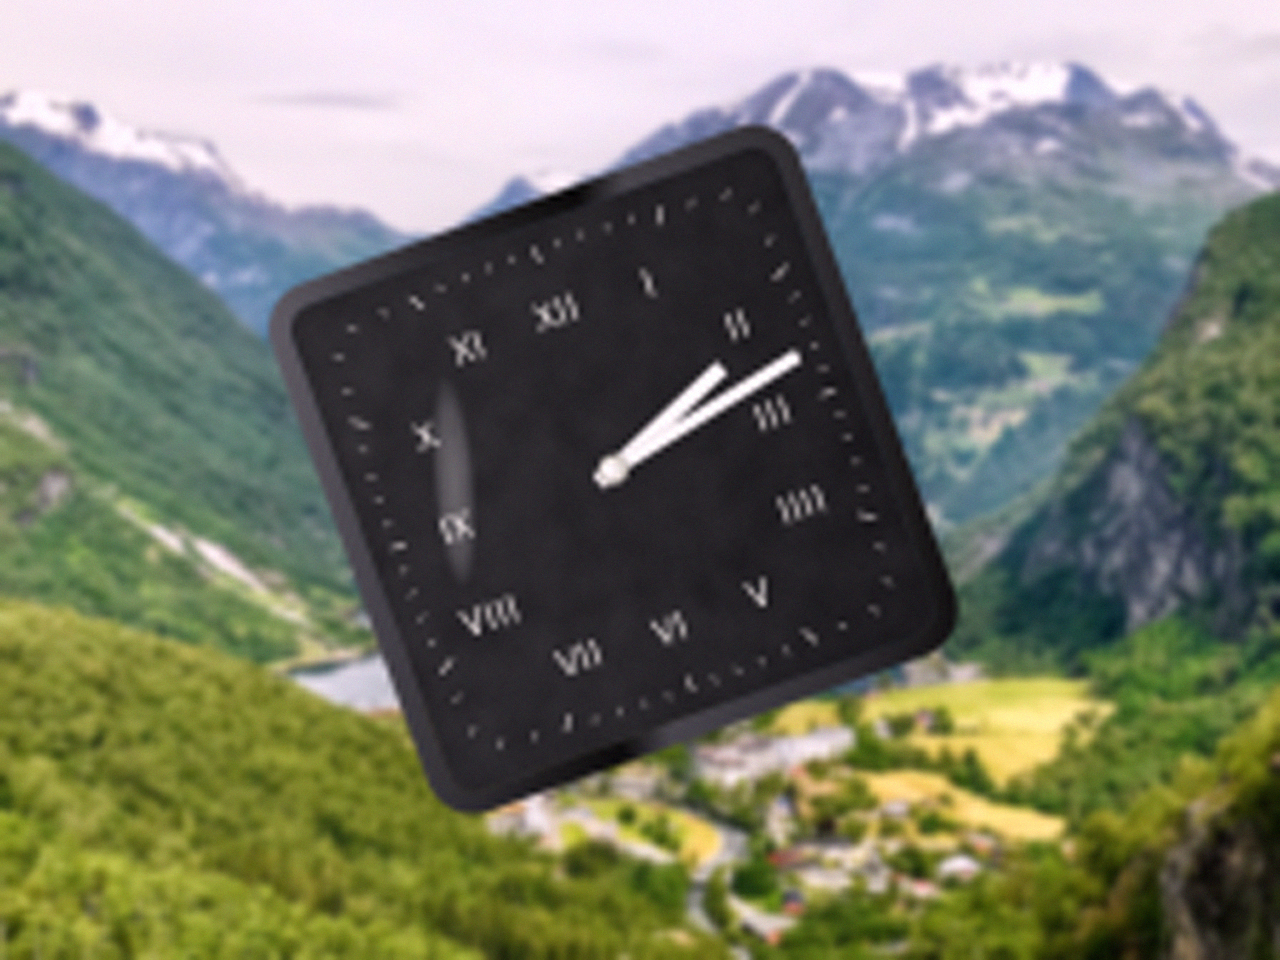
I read {"hour": 2, "minute": 13}
